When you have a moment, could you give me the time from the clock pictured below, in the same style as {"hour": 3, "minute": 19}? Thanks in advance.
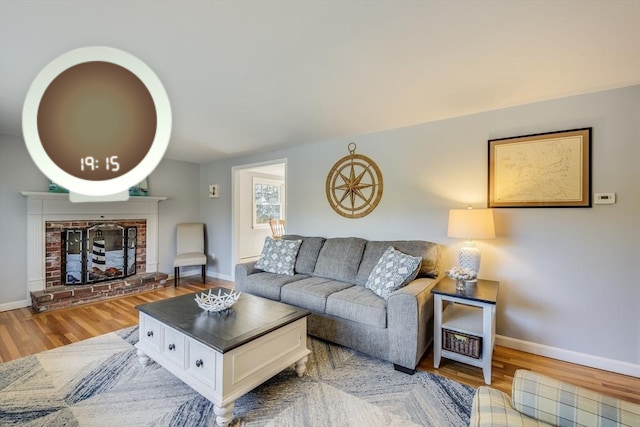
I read {"hour": 19, "minute": 15}
